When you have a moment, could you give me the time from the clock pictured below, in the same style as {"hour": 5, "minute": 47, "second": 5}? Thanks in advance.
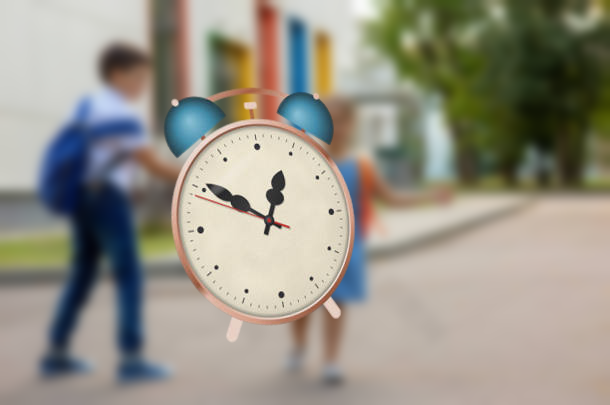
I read {"hour": 12, "minute": 50, "second": 49}
